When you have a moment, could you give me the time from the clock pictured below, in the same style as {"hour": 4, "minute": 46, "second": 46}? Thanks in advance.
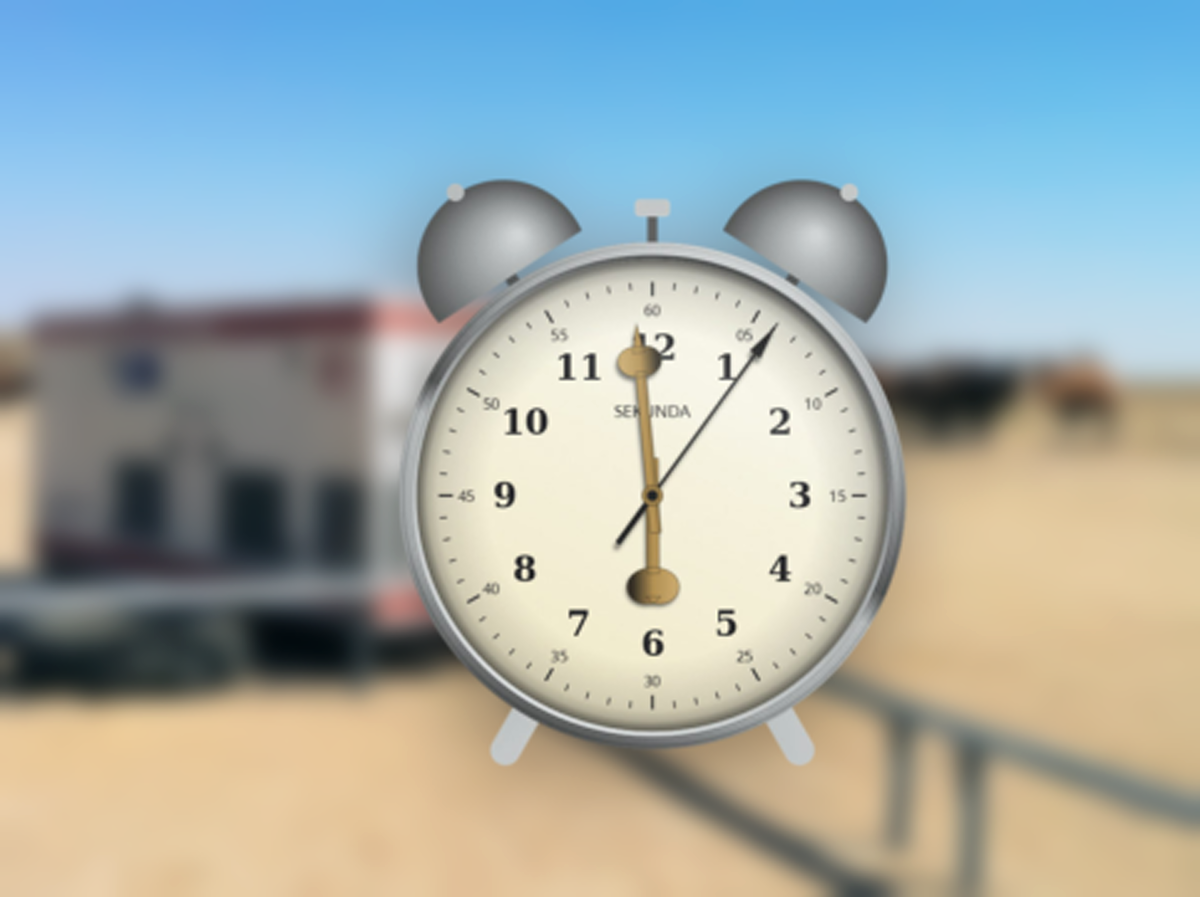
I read {"hour": 5, "minute": 59, "second": 6}
